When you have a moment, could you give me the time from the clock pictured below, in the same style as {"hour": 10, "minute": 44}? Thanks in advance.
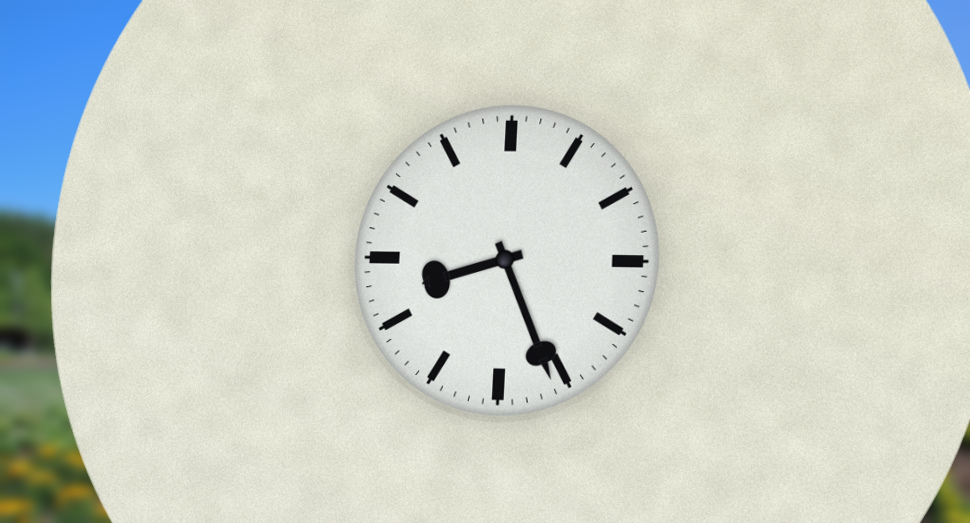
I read {"hour": 8, "minute": 26}
